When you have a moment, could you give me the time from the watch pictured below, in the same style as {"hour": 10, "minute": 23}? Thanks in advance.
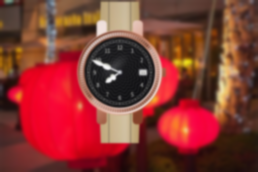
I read {"hour": 7, "minute": 49}
